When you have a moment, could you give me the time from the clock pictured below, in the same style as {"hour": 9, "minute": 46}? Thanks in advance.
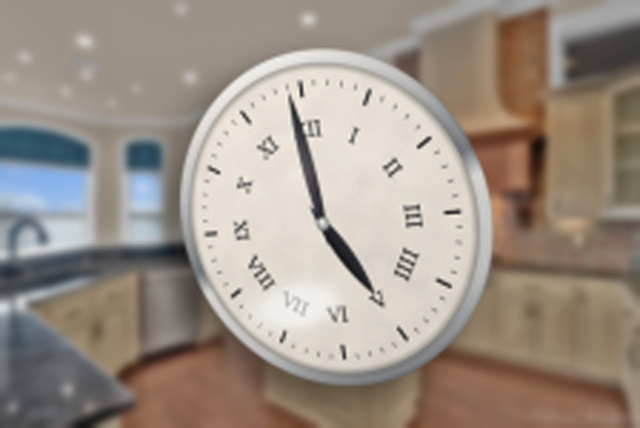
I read {"hour": 4, "minute": 59}
